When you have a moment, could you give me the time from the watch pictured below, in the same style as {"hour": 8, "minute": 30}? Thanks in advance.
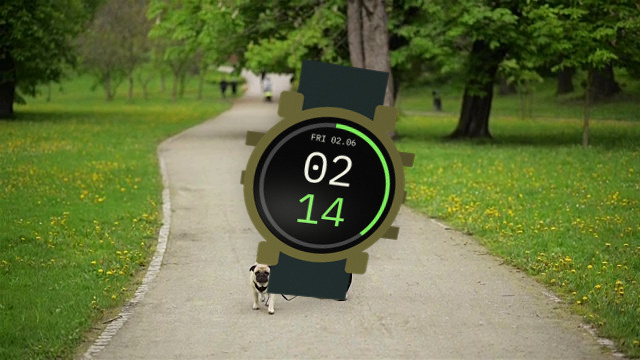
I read {"hour": 2, "minute": 14}
